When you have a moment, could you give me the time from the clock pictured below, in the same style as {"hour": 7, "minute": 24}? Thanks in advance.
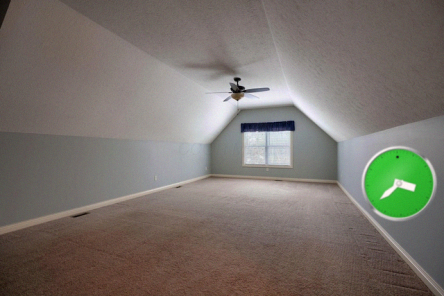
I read {"hour": 3, "minute": 39}
